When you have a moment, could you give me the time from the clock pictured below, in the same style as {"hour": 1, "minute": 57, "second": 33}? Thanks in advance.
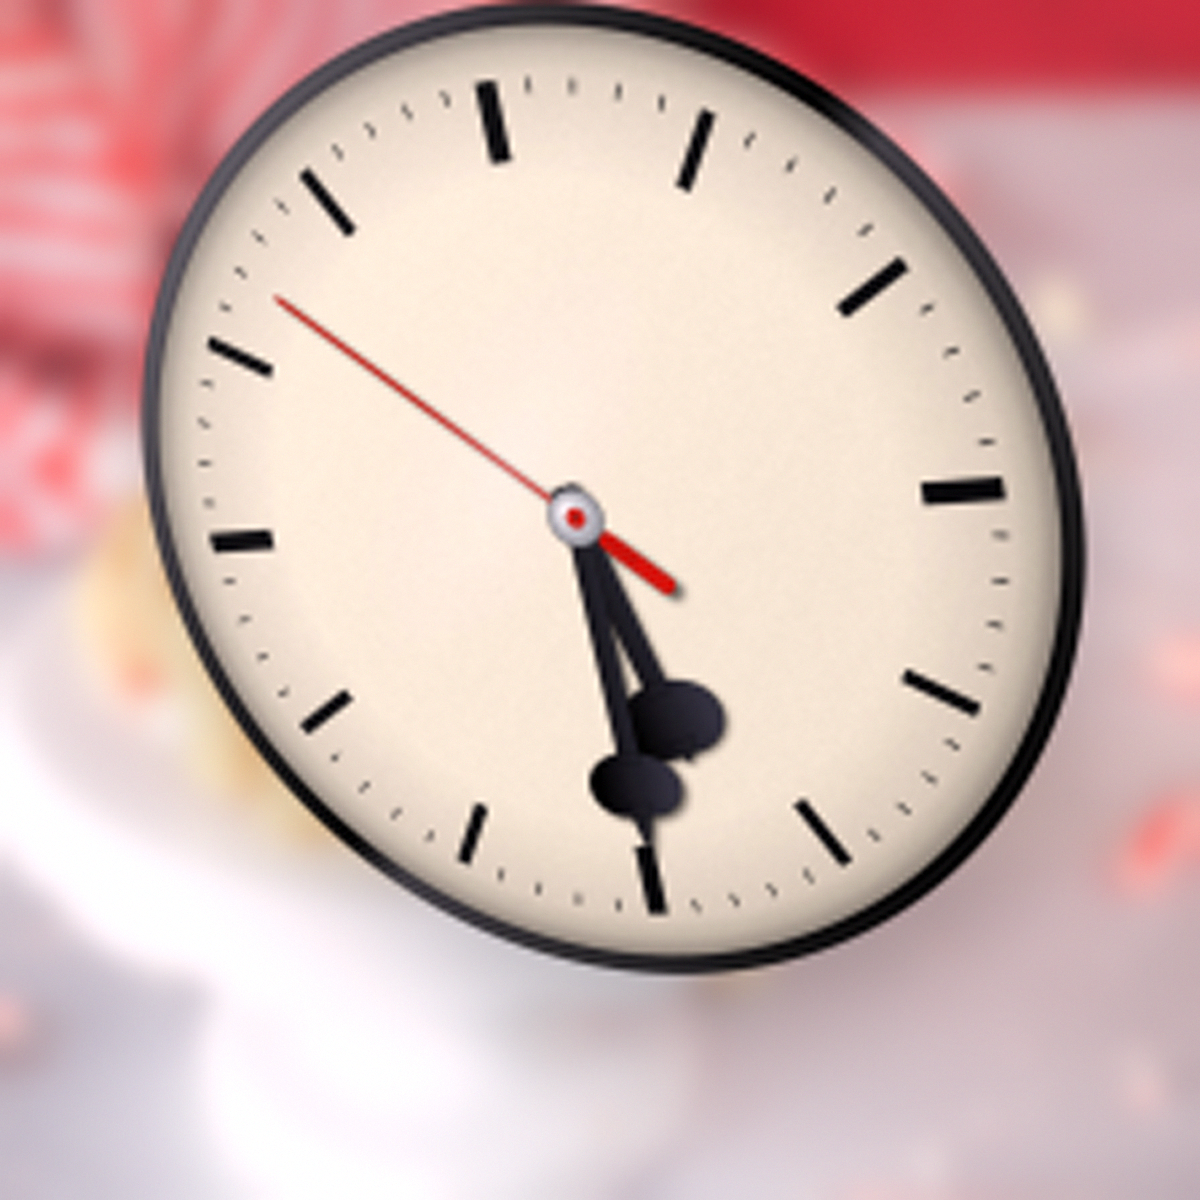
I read {"hour": 5, "minute": 29, "second": 52}
